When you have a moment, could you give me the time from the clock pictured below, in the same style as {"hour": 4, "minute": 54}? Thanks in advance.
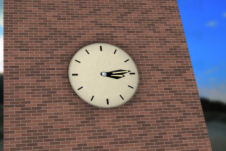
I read {"hour": 3, "minute": 14}
